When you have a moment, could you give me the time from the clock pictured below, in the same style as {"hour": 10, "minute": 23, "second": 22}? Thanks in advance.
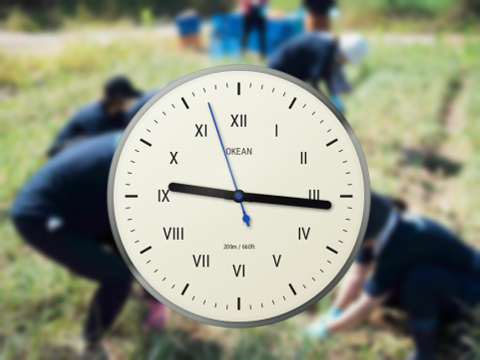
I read {"hour": 9, "minute": 15, "second": 57}
